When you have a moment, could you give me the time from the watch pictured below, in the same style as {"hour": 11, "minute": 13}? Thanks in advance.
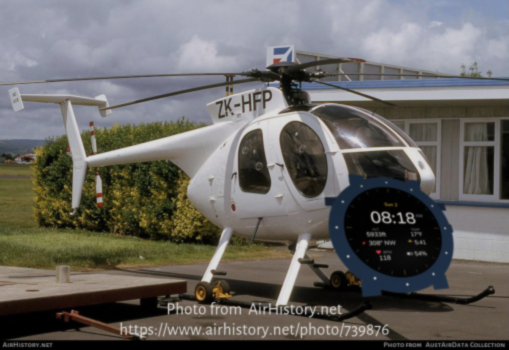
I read {"hour": 8, "minute": 18}
